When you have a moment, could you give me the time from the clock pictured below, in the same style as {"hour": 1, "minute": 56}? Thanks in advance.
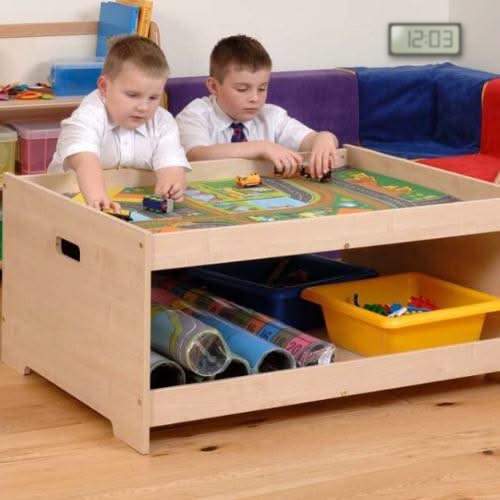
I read {"hour": 12, "minute": 3}
